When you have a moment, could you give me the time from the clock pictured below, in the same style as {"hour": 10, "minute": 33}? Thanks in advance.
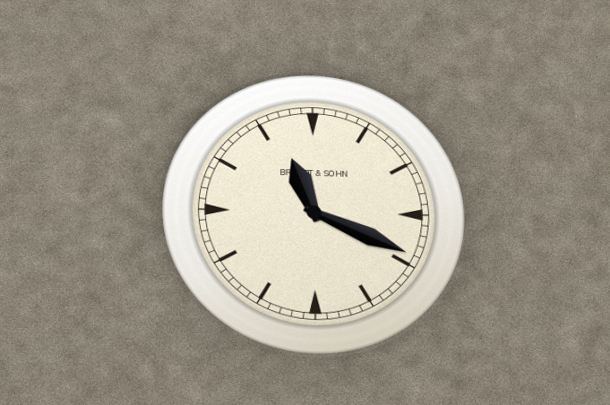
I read {"hour": 11, "minute": 19}
